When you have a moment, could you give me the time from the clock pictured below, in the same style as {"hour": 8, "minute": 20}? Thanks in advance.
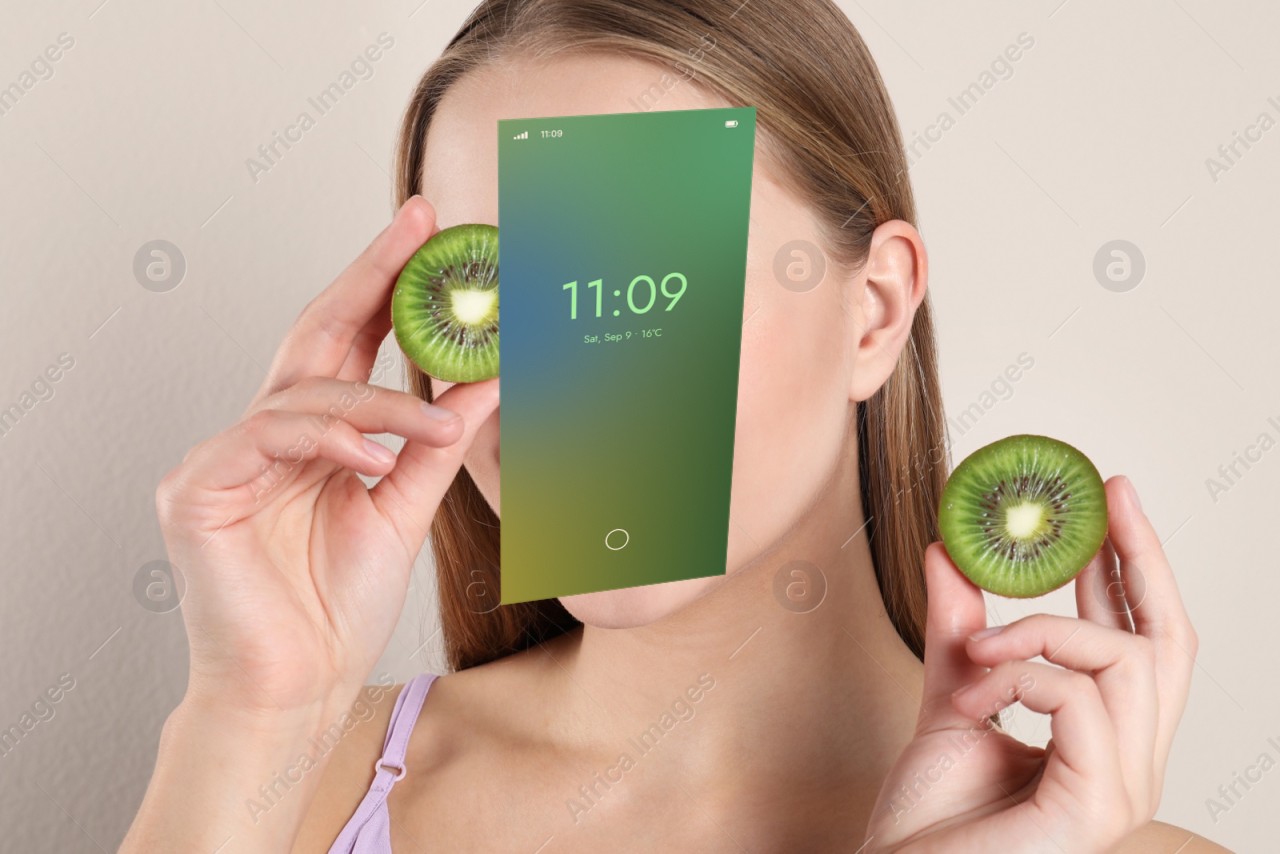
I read {"hour": 11, "minute": 9}
